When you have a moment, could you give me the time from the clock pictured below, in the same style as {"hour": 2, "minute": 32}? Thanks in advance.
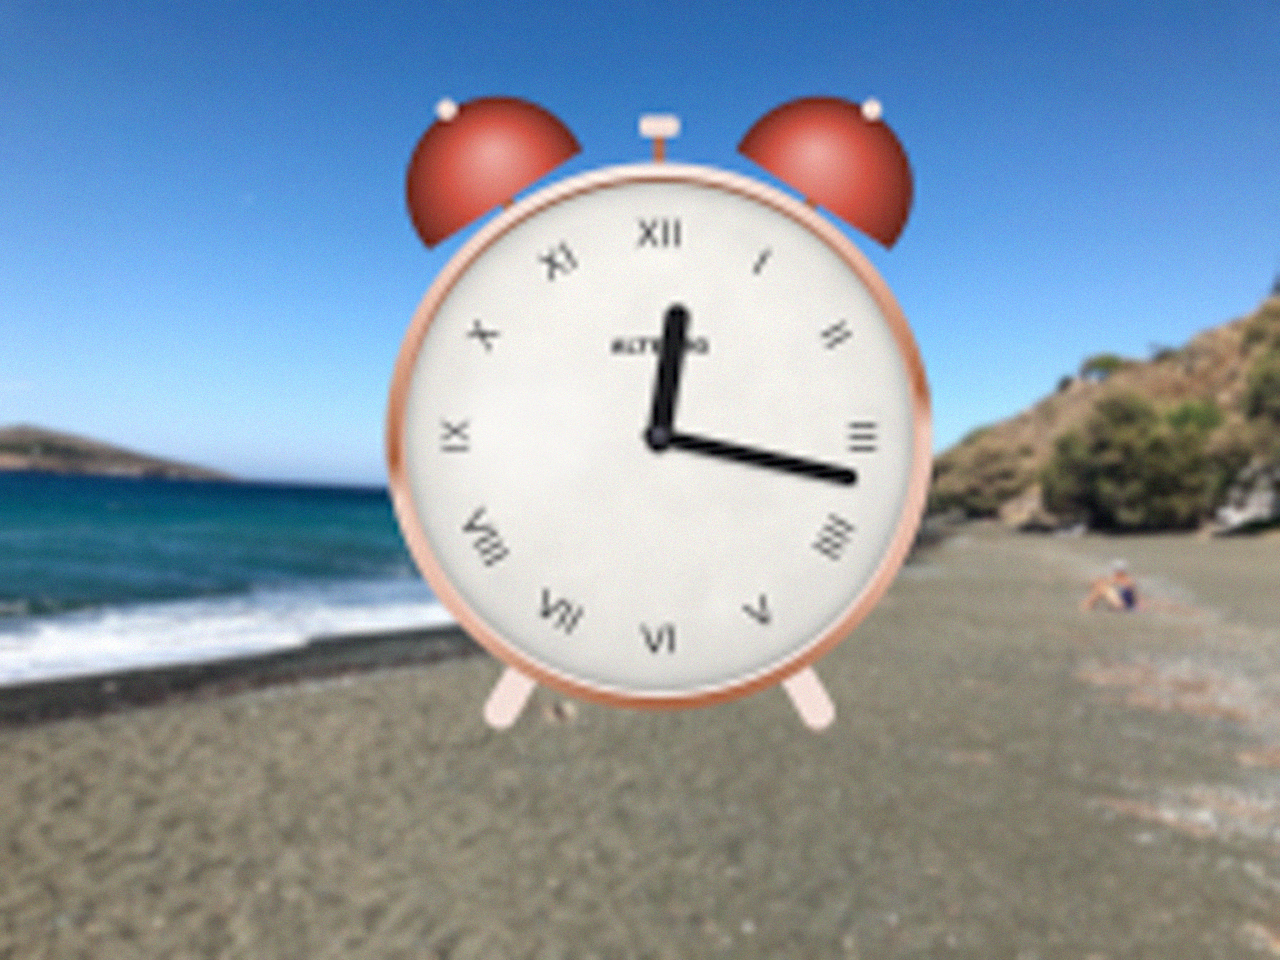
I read {"hour": 12, "minute": 17}
